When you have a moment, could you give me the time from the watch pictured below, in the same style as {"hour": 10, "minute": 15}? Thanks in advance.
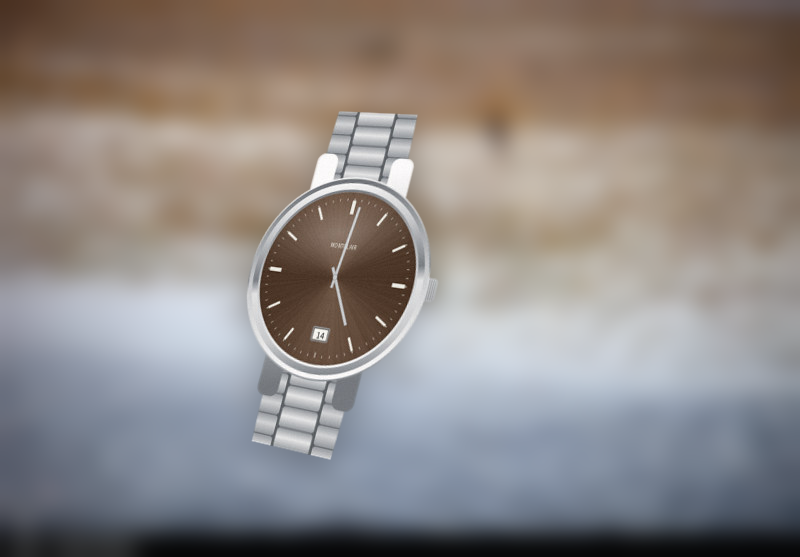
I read {"hour": 5, "minute": 1}
